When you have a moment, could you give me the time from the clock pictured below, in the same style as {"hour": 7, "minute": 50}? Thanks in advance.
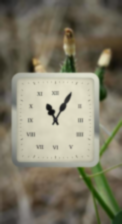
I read {"hour": 11, "minute": 5}
